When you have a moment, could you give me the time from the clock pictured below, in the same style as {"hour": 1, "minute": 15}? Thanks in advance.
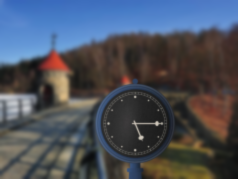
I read {"hour": 5, "minute": 15}
